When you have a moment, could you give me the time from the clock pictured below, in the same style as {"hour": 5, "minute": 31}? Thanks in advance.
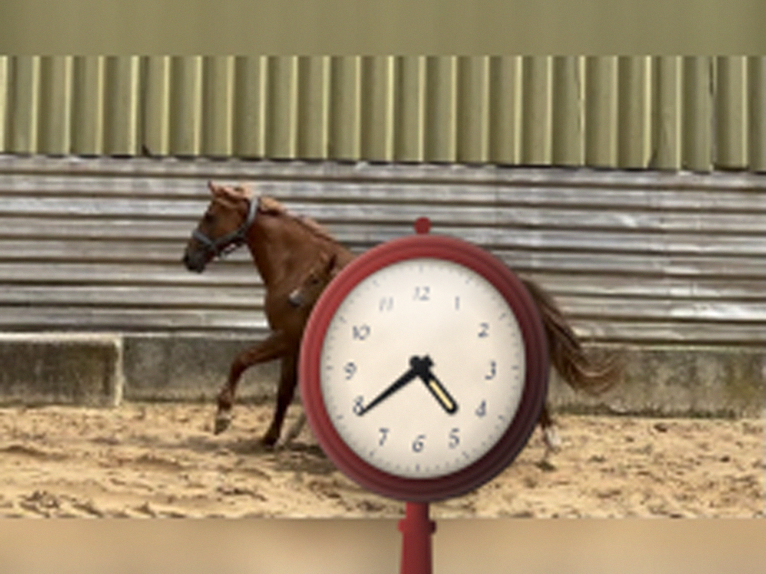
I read {"hour": 4, "minute": 39}
